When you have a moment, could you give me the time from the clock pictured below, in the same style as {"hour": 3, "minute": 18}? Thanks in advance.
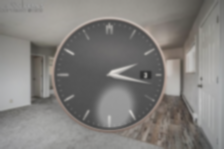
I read {"hour": 2, "minute": 17}
